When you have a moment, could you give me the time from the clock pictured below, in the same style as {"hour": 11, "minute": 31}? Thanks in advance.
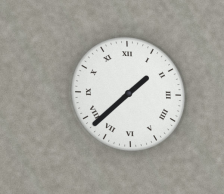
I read {"hour": 1, "minute": 38}
